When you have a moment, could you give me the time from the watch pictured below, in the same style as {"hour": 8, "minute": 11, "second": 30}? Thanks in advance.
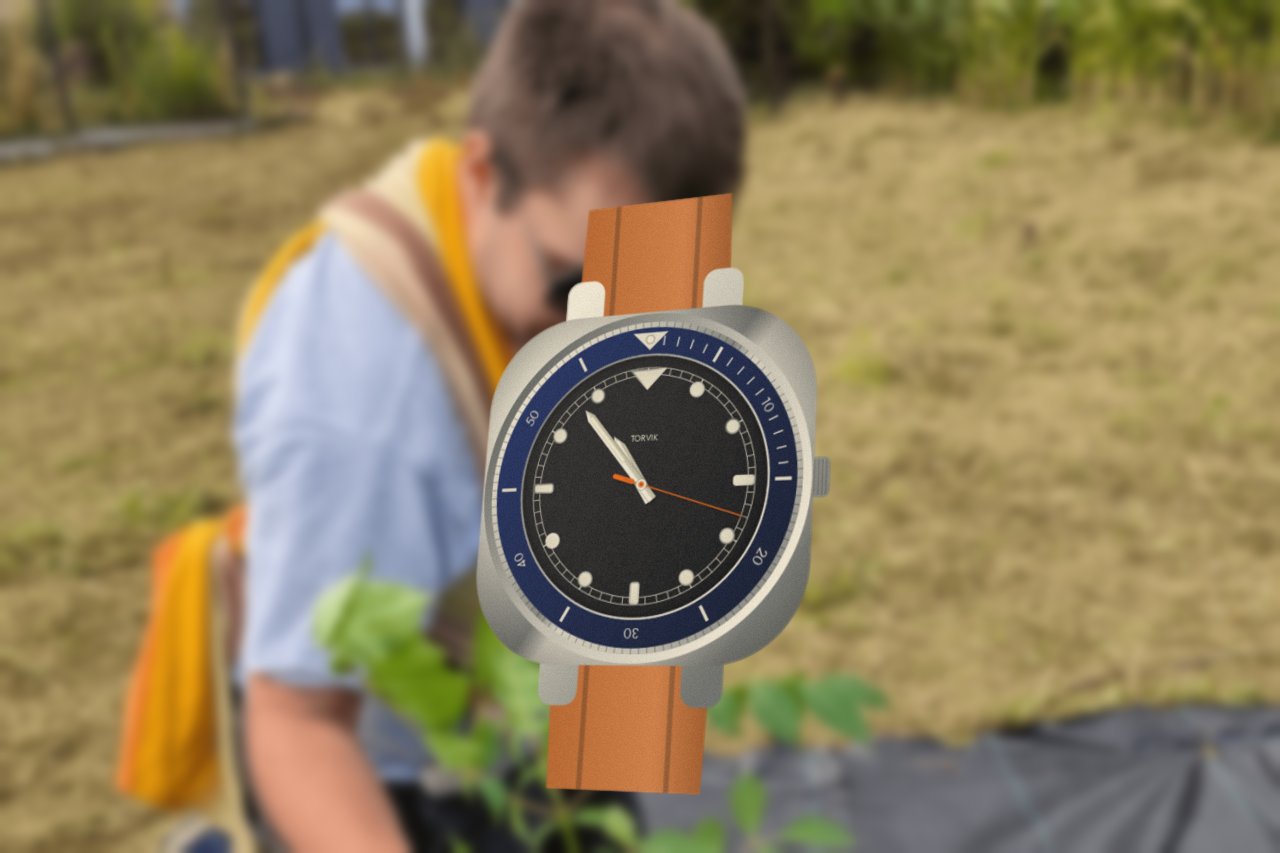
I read {"hour": 10, "minute": 53, "second": 18}
